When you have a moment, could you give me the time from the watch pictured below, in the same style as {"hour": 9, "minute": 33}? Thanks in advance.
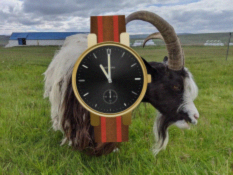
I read {"hour": 11, "minute": 0}
